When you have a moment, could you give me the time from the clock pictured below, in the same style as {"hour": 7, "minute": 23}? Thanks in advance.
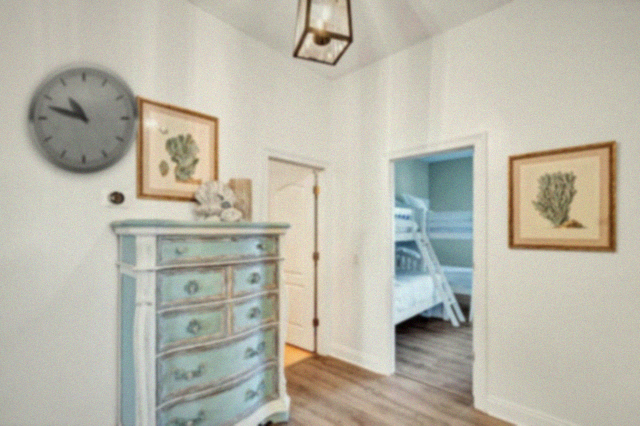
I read {"hour": 10, "minute": 48}
